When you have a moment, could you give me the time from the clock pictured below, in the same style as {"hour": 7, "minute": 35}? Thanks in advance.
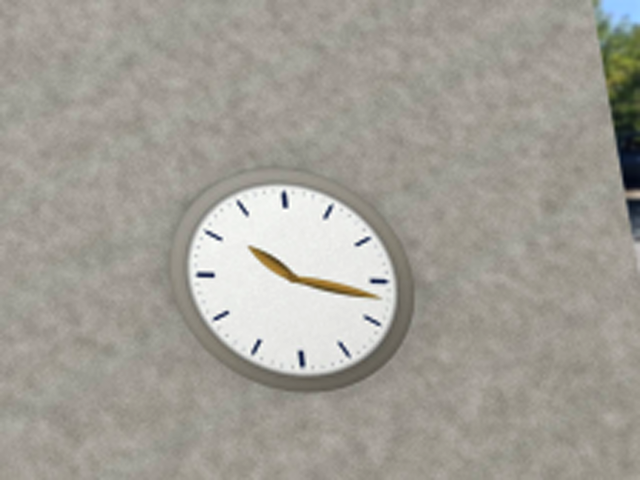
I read {"hour": 10, "minute": 17}
